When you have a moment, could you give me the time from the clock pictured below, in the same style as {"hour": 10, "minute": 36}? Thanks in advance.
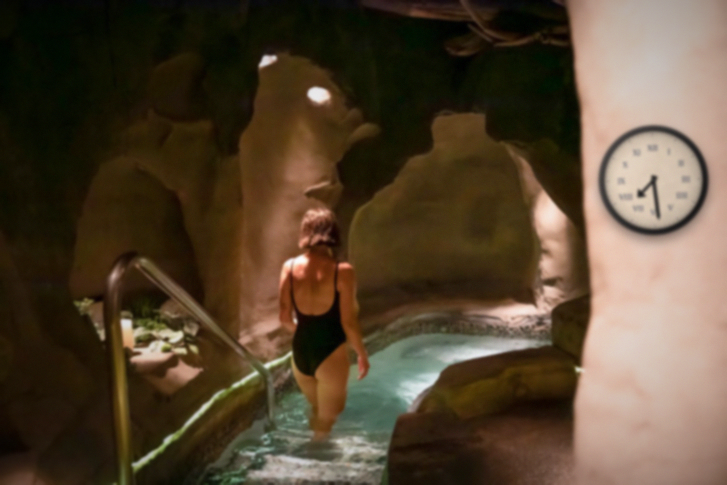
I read {"hour": 7, "minute": 29}
